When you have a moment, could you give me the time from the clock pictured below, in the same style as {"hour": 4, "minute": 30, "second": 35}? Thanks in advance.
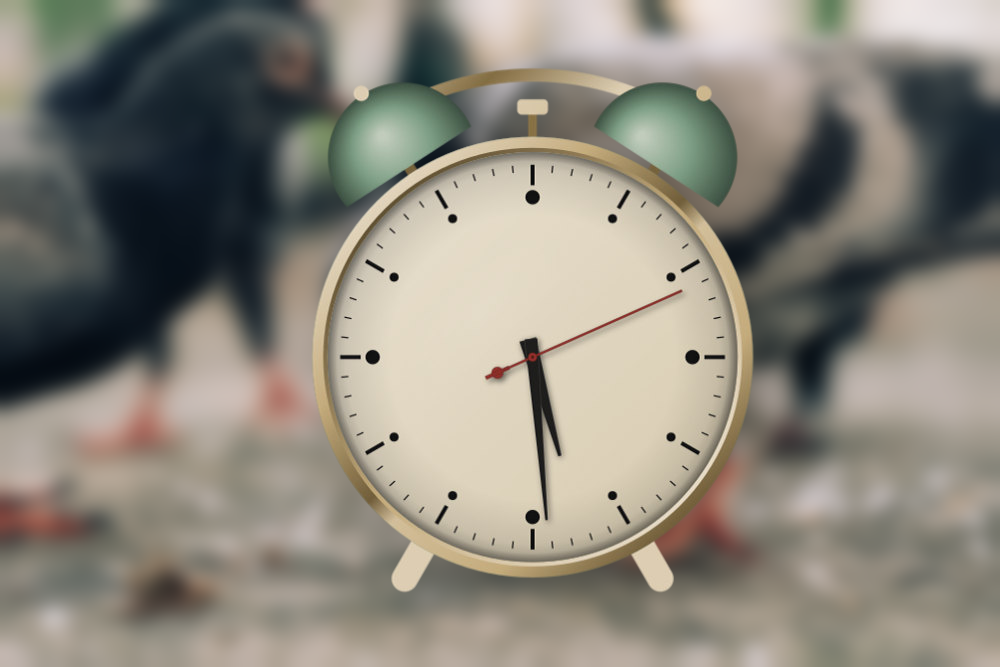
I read {"hour": 5, "minute": 29, "second": 11}
